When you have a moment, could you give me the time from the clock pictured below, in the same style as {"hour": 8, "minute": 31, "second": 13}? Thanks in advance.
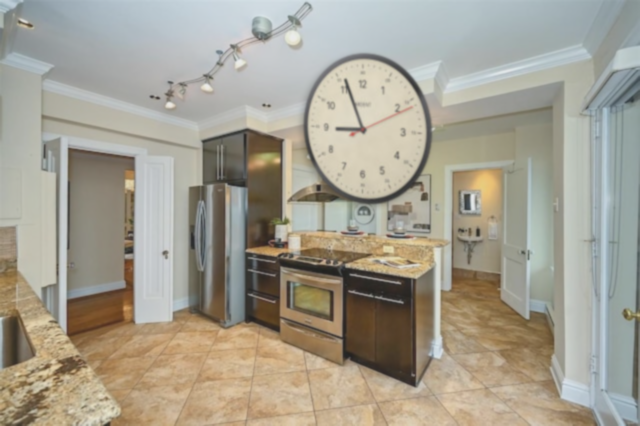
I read {"hour": 8, "minute": 56, "second": 11}
